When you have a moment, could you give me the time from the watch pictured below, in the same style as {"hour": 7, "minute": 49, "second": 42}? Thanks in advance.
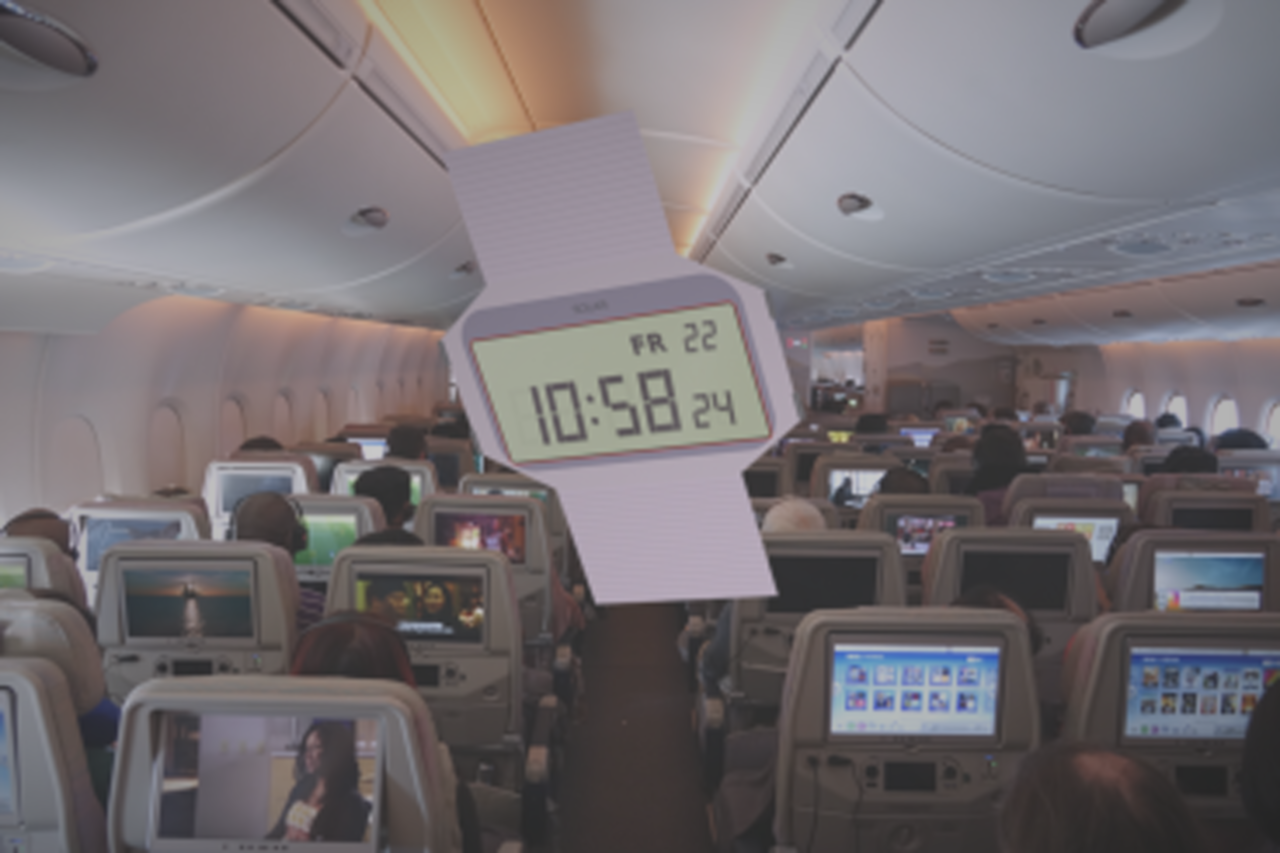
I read {"hour": 10, "minute": 58, "second": 24}
